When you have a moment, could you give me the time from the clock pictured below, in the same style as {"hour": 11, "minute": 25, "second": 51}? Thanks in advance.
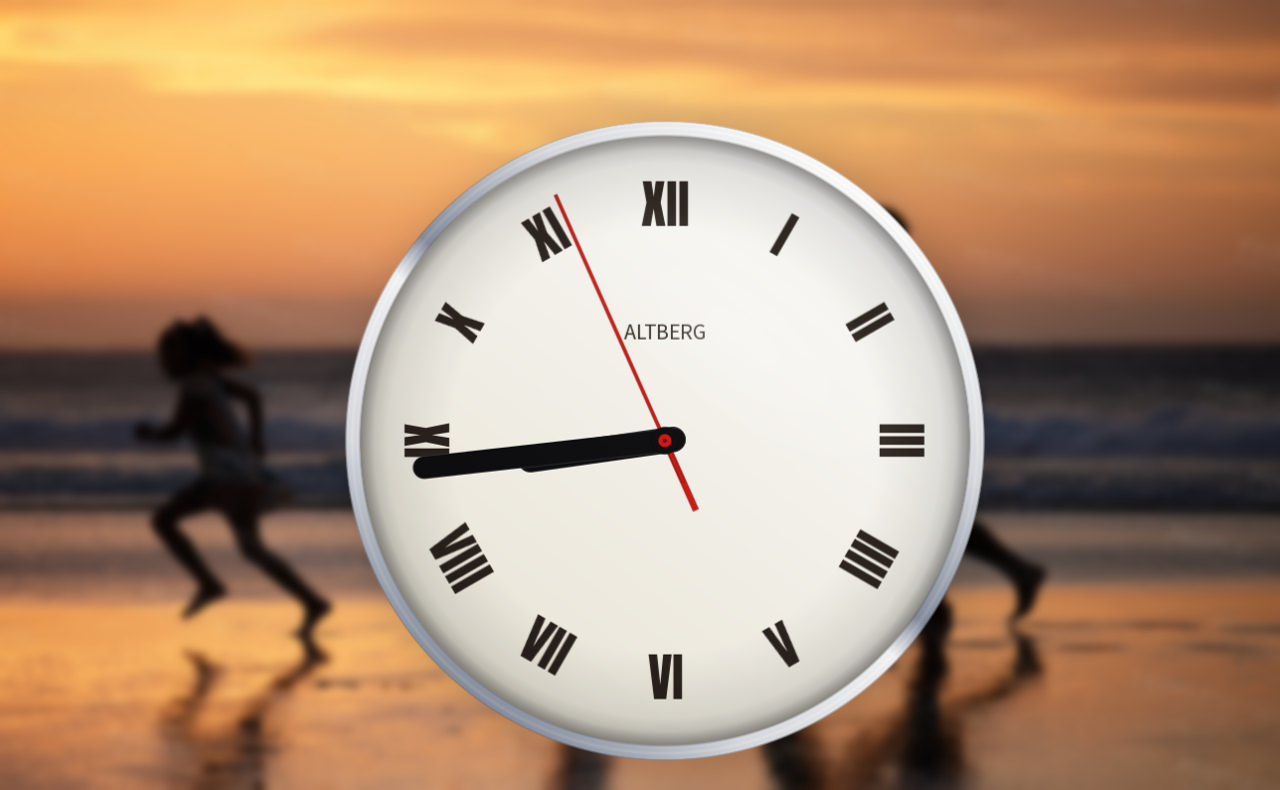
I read {"hour": 8, "minute": 43, "second": 56}
